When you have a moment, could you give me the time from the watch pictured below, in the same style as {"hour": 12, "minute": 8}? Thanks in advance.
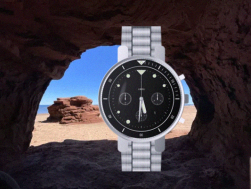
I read {"hour": 5, "minute": 31}
